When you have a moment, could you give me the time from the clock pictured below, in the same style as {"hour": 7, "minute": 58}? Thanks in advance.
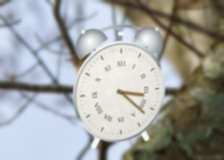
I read {"hour": 3, "minute": 22}
